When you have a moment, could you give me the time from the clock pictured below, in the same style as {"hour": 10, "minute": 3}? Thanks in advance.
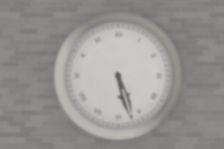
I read {"hour": 5, "minute": 27}
